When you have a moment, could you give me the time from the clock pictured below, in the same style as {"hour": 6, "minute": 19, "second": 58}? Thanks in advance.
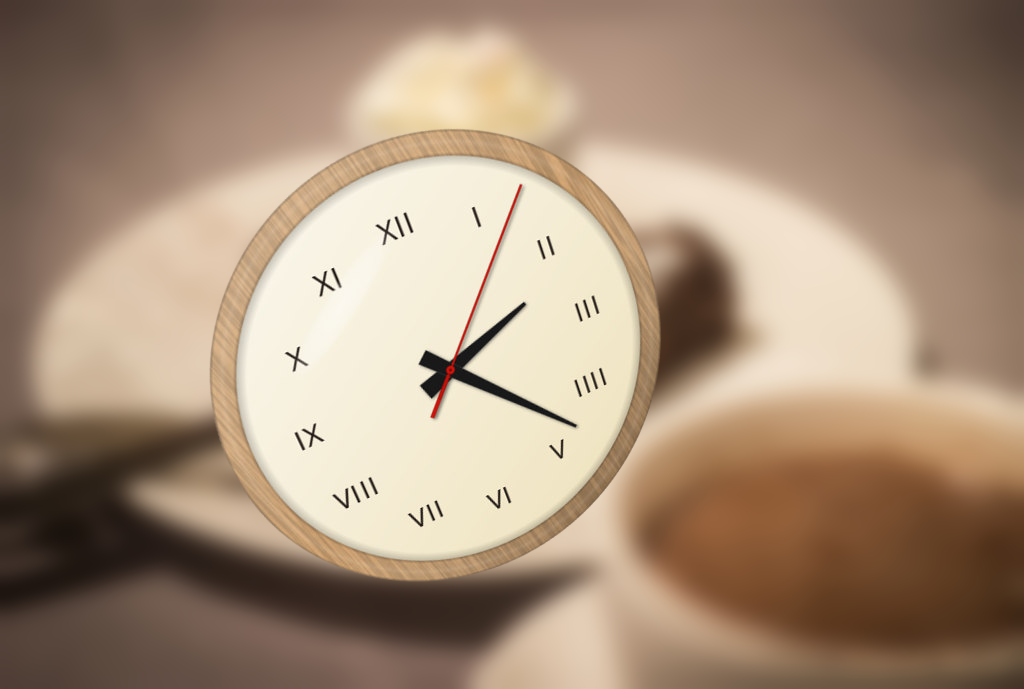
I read {"hour": 2, "minute": 23, "second": 7}
